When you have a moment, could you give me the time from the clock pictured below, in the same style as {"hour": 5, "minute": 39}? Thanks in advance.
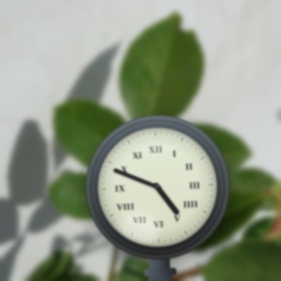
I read {"hour": 4, "minute": 49}
